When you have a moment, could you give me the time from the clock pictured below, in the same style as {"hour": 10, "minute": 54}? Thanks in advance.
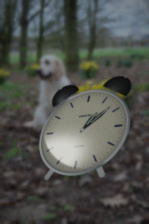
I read {"hour": 1, "minute": 8}
